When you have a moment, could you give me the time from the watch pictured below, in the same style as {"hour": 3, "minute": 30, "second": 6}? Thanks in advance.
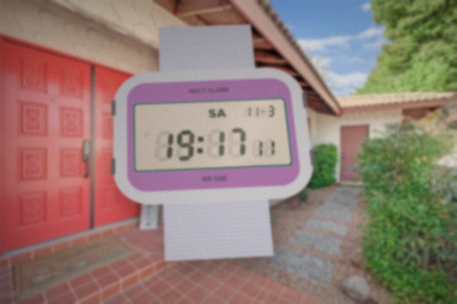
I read {"hour": 19, "minute": 17, "second": 11}
